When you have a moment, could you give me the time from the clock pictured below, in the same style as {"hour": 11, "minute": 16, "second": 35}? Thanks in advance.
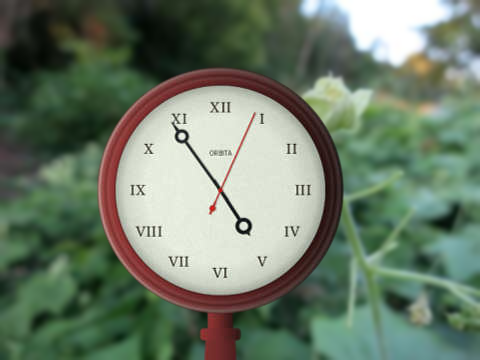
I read {"hour": 4, "minute": 54, "second": 4}
